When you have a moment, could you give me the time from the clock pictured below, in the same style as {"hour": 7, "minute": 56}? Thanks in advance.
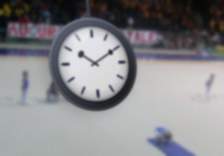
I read {"hour": 10, "minute": 10}
